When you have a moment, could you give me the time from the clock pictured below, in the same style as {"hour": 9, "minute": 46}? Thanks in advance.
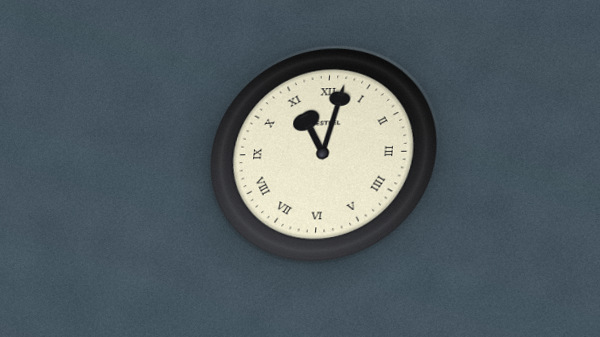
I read {"hour": 11, "minute": 2}
